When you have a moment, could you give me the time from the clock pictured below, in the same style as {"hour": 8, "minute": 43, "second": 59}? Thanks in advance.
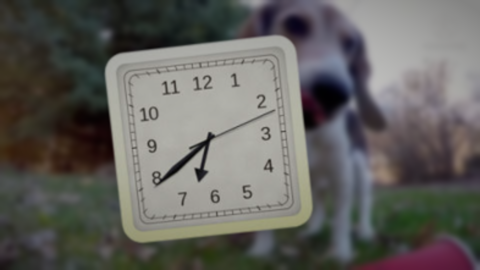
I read {"hour": 6, "minute": 39, "second": 12}
